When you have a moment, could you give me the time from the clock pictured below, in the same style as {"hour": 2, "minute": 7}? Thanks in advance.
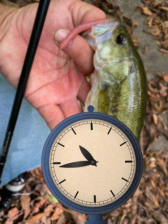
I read {"hour": 10, "minute": 44}
